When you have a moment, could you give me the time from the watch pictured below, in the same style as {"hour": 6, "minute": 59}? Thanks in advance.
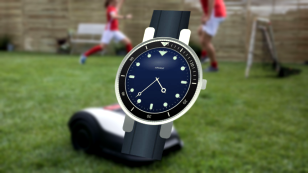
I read {"hour": 4, "minute": 37}
